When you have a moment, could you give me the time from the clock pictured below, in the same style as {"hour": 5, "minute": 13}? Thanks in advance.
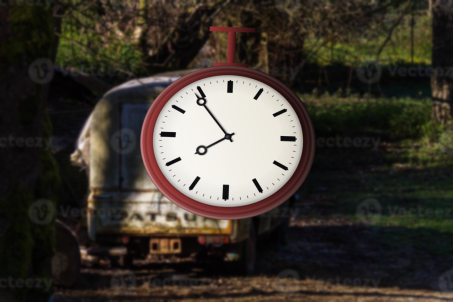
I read {"hour": 7, "minute": 54}
